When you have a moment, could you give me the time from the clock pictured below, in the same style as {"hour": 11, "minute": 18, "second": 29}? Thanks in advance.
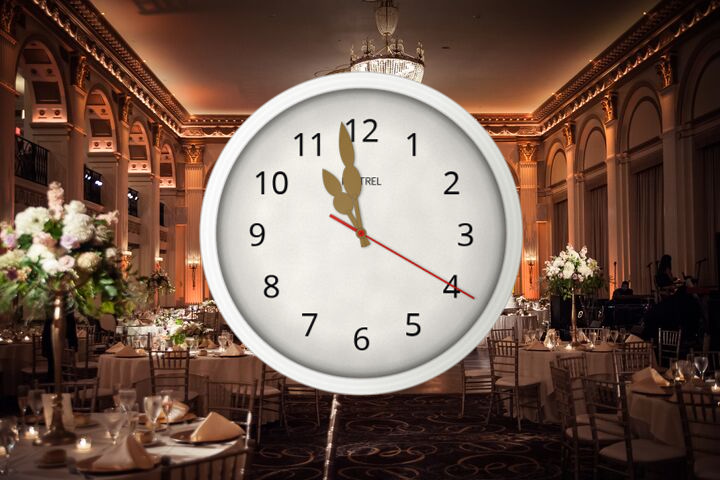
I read {"hour": 10, "minute": 58, "second": 20}
